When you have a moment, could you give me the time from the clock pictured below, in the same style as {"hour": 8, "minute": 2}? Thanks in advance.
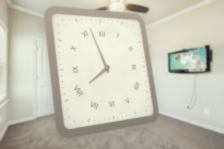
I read {"hour": 7, "minute": 57}
